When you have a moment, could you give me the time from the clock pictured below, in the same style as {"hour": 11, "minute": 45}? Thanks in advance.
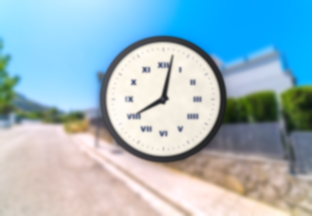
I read {"hour": 8, "minute": 2}
